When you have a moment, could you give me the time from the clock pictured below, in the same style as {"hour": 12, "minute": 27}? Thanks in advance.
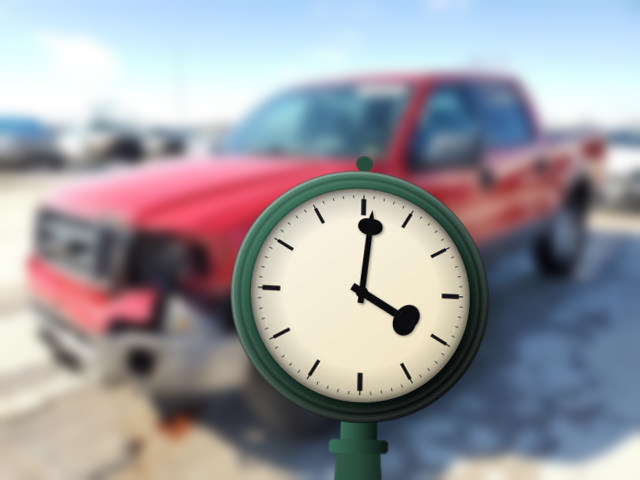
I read {"hour": 4, "minute": 1}
